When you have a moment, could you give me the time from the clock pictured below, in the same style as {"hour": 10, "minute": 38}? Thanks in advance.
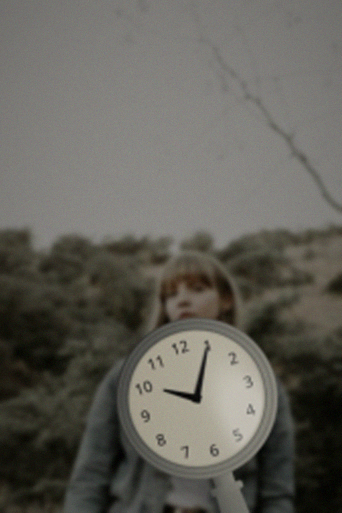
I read {"hour": 10, "minute": 5}
